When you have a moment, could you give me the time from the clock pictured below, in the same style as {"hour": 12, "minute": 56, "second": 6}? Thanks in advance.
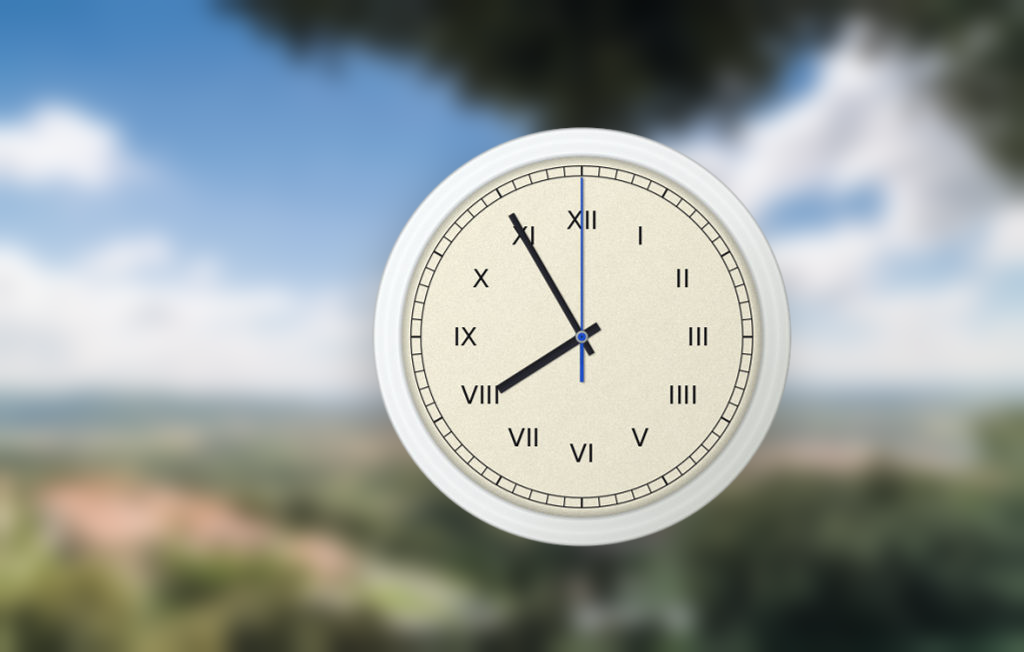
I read {"hour": 7, "minute": 55, "second": 0}
